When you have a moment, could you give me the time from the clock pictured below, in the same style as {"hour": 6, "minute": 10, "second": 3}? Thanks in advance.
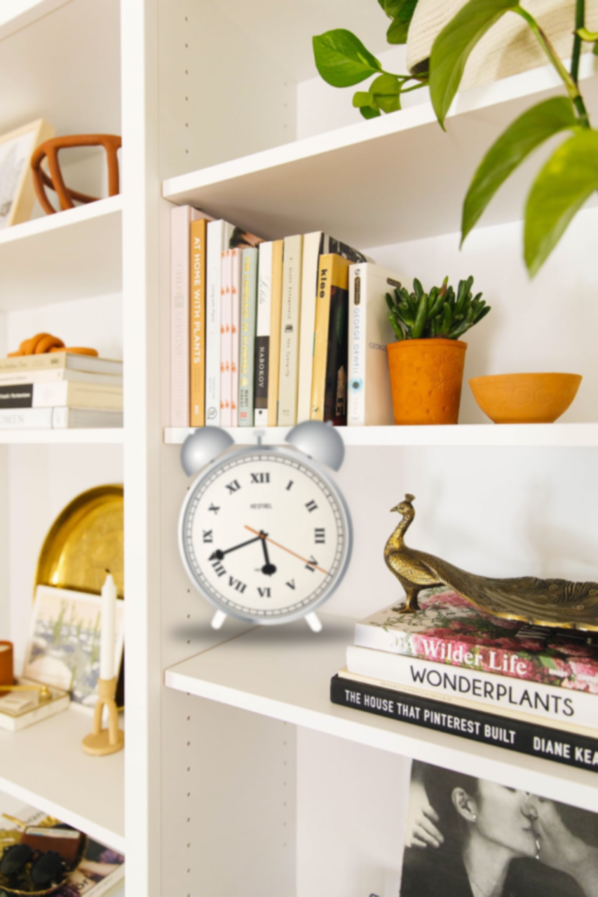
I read {"hour": 5, "minute": 41, "second": 20}
